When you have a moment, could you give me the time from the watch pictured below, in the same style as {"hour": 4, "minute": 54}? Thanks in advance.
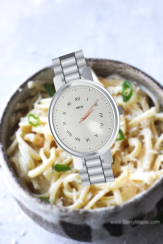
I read {"hour": 2, "minute": 9}
